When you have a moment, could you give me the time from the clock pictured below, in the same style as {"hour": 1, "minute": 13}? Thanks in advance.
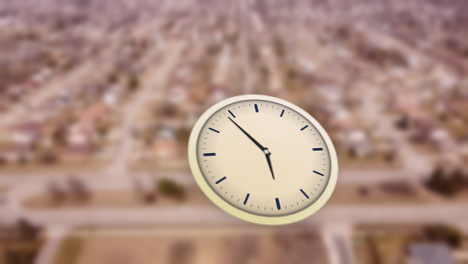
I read {"hour": 5, "minute": 54}
